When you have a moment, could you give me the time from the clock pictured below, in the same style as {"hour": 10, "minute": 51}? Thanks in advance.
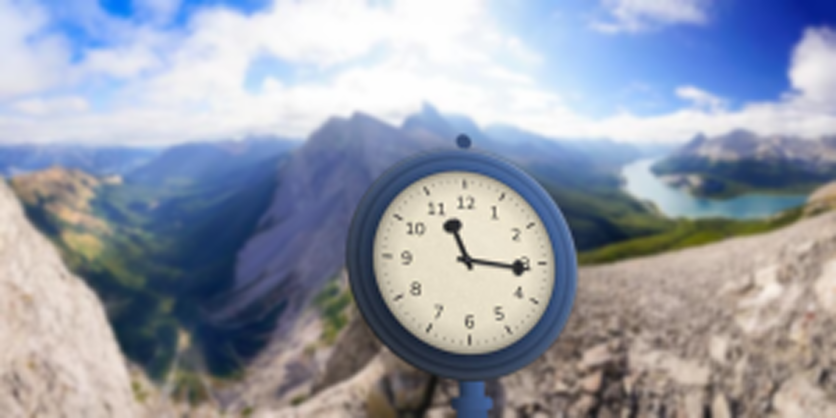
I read {"hour": 11, "minute": 16}
